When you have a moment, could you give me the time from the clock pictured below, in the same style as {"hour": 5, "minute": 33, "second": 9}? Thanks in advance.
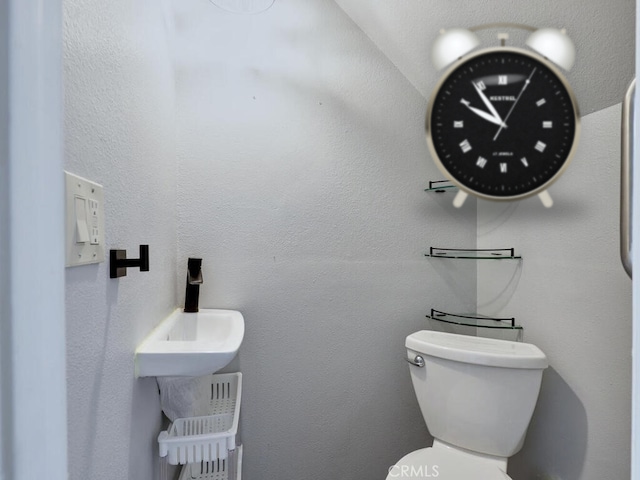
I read {"hour": 9, "minute": 54, "second": 5}
